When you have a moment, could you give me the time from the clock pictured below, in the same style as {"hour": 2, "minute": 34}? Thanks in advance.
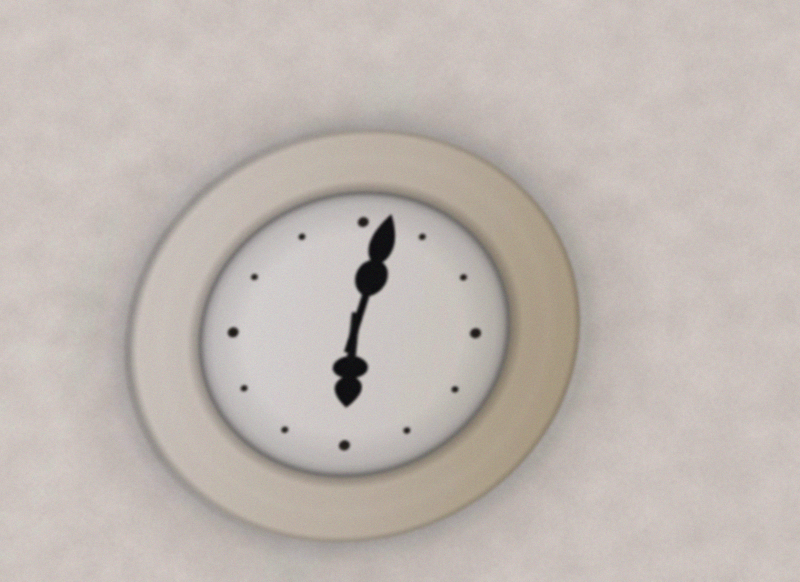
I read {"hour": 6, "minute": 2}
